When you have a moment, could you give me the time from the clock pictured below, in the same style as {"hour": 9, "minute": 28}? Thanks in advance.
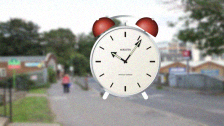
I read {"hour": 10, "minute": 6}
